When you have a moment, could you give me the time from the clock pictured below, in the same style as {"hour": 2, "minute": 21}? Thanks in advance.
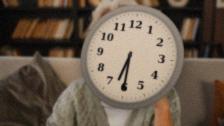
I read {"hour": 6, "minute": 30}
